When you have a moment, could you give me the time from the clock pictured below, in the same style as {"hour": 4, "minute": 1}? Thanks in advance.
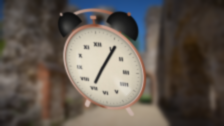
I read {"hour": 7, "minute": 6}
